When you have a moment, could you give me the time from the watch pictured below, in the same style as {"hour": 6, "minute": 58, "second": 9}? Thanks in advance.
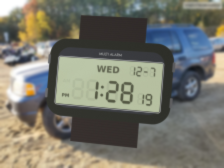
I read {"hour": 1, "minute": 28, "second": 19}
